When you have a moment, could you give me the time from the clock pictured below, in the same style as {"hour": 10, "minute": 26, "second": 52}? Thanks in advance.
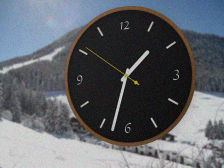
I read {"hour": 1, "minute": 32, "second": 51}
